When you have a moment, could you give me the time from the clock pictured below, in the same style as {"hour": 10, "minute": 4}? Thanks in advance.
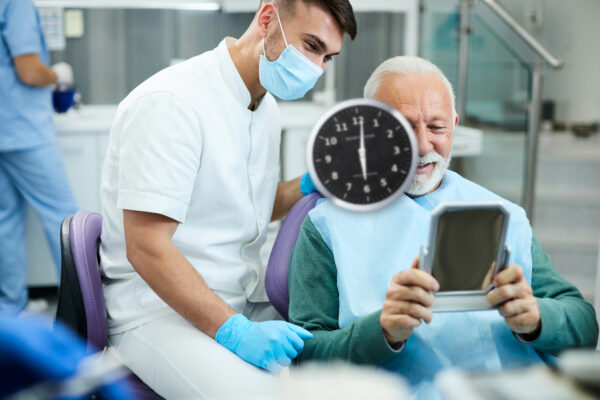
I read {"hour": 6, "minute": 1}
